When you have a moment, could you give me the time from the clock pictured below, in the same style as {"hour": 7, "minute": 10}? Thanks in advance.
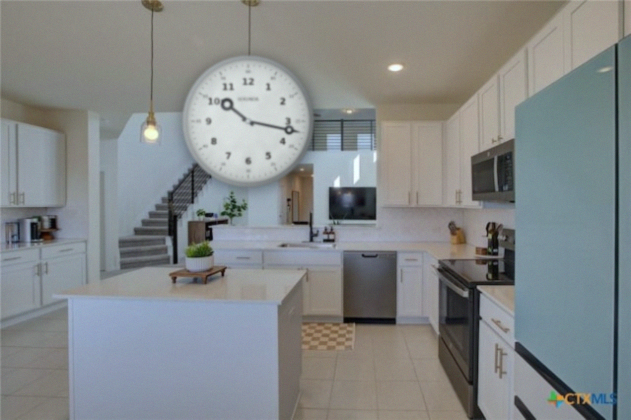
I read {"hour": 10, "minute": 17}
